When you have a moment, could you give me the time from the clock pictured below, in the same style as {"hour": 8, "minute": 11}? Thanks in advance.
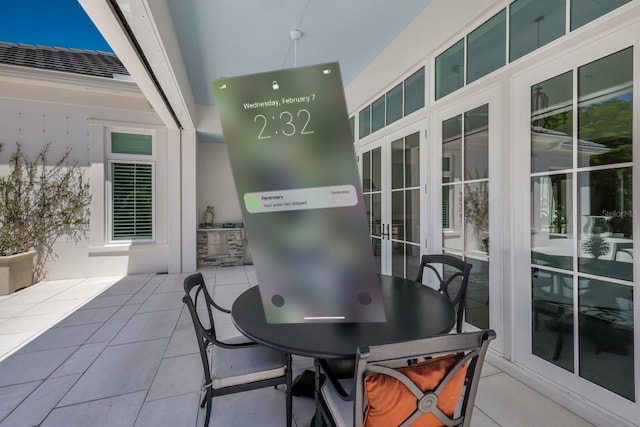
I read {"hour": 2, "minute": 32}
